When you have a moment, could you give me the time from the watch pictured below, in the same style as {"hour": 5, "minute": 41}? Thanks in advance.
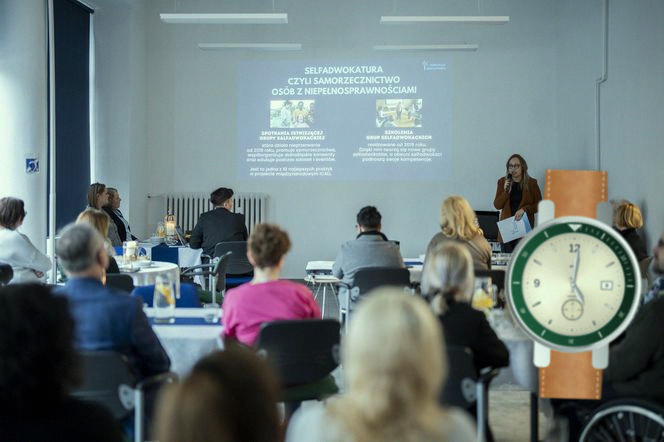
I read {"hour": 5, "minute": 1}
